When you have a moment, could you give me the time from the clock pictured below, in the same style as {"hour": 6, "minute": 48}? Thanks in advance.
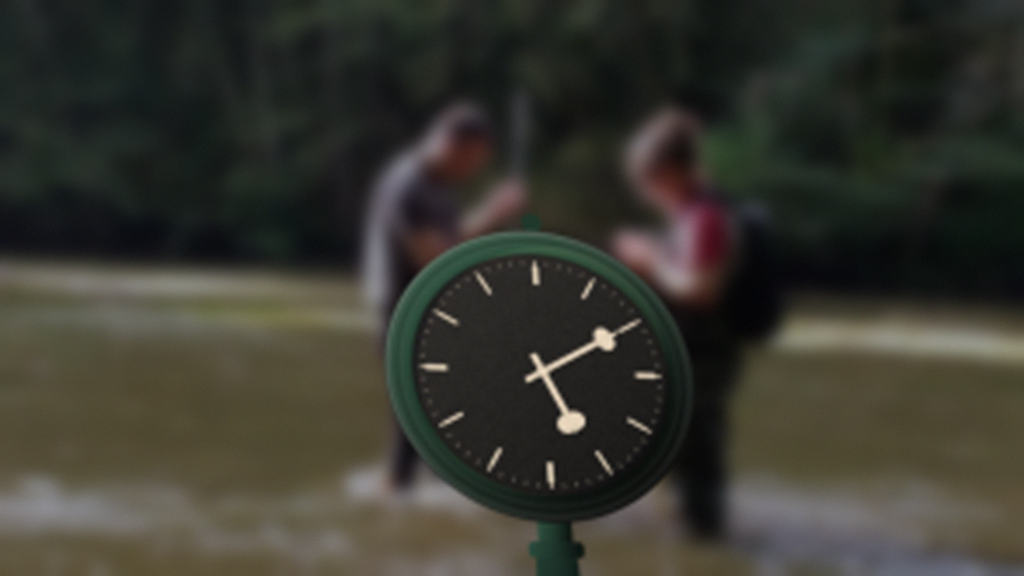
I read {"hour": 5, "minute": 10}
